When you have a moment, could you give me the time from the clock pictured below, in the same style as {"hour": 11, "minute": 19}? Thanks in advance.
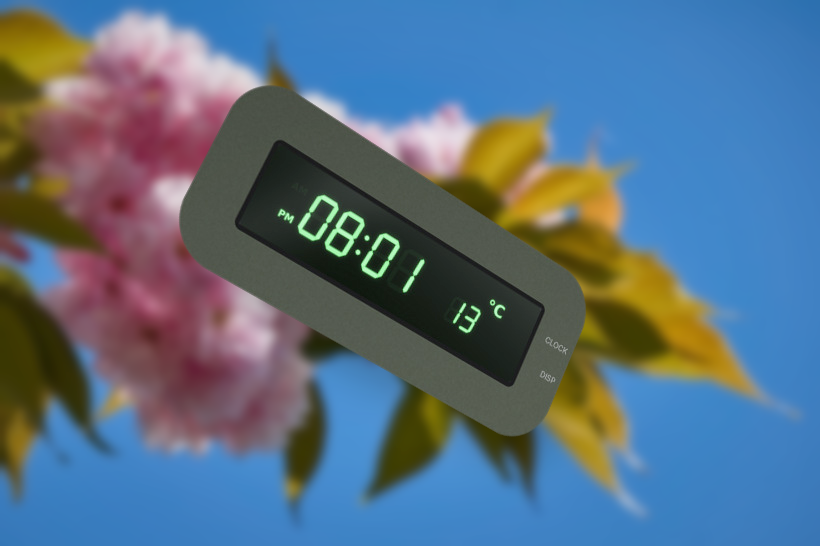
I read {"hour": 8, "minute": 1}
